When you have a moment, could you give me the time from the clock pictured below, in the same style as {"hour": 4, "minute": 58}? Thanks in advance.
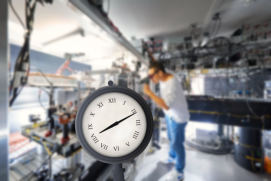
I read {"hour": 8, "minute": 11}
